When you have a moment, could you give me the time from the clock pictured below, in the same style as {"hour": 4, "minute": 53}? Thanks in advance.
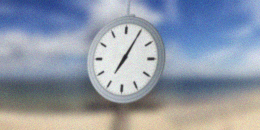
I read {"hour": 7, "minute": 5}
